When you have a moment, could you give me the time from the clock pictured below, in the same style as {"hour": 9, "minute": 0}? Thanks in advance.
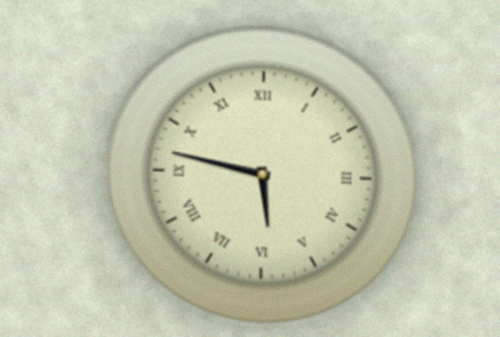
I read {"hour": 5, "minute": 47}
